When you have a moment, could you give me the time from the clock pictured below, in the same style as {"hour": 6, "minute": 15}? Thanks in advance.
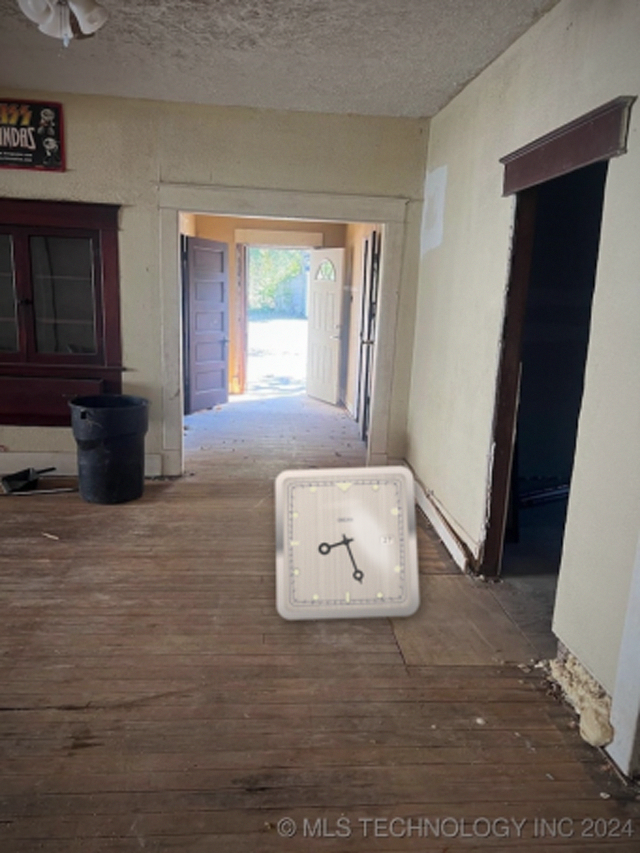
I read {"hour": 8, "minute": 27}
